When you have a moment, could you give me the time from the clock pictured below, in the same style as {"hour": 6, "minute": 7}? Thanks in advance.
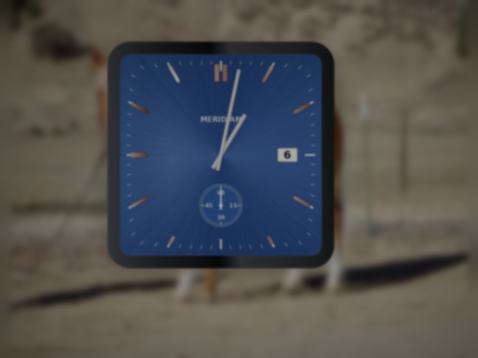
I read {"hour": 1, "minute": 2}
